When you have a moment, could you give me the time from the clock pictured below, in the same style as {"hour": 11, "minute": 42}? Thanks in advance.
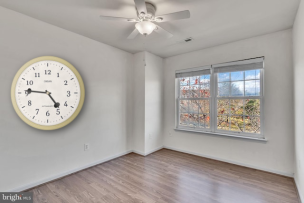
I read {"hour": 4, "minute": 46}
